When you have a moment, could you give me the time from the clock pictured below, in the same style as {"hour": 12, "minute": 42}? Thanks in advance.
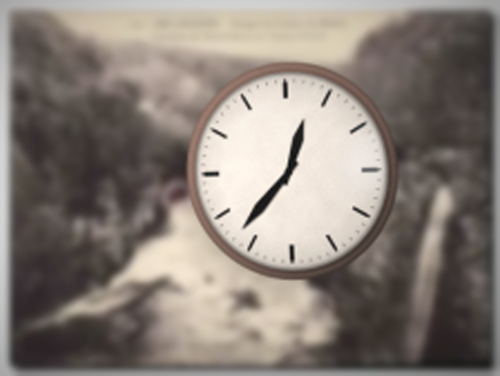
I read {"hour": 12, "minute": 37}
